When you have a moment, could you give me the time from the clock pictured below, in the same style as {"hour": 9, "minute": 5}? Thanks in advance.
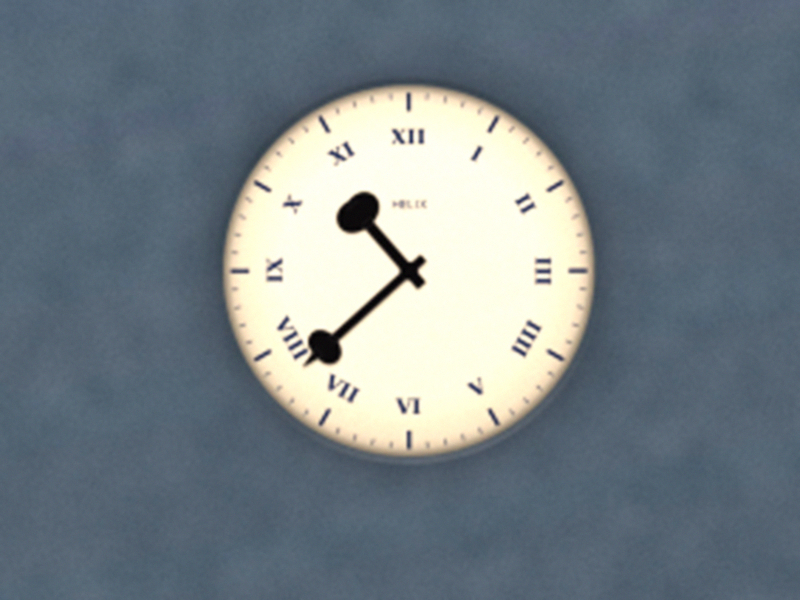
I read {"hour": 10, "minute": 38}
